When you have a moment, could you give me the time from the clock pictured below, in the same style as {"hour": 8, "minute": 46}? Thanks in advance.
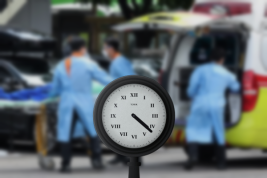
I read {"hour": 4, "minute": 22}
